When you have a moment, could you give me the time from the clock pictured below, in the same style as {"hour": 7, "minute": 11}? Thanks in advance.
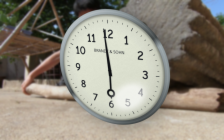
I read {"hour": 5, "minute": 59}
